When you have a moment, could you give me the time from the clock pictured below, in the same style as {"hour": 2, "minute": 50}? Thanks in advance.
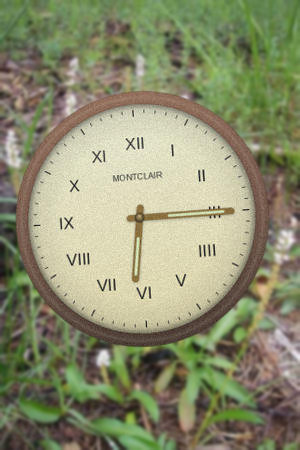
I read {"hour": 6, "minute": 15}
